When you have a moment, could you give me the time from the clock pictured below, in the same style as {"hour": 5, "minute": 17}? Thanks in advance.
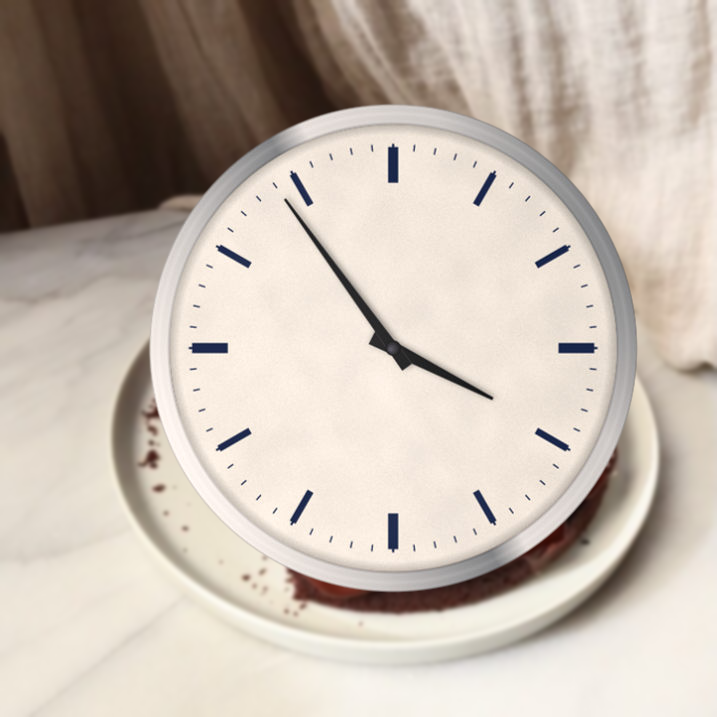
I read {"hour": 3, "minute": 54}
